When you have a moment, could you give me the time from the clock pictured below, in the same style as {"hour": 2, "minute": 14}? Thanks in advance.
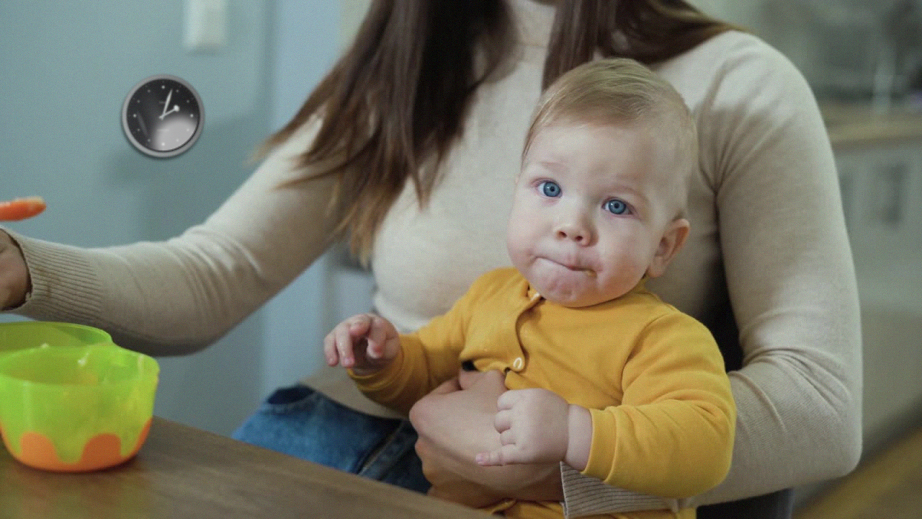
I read {"hour": 2, "minute": 3}
